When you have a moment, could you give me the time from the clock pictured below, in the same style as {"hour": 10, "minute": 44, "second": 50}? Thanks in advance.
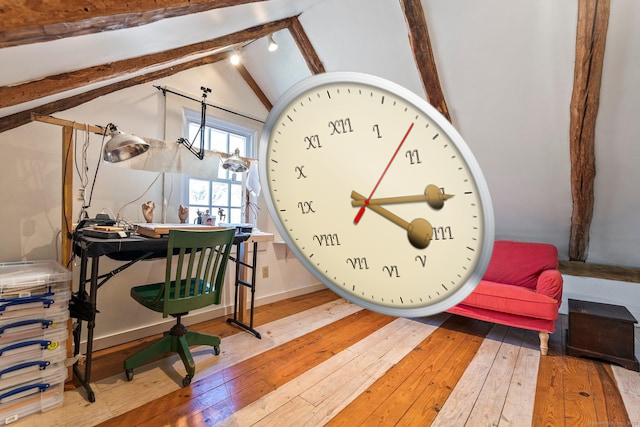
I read {"hour": 4, "minute": 15, "second": 8}
